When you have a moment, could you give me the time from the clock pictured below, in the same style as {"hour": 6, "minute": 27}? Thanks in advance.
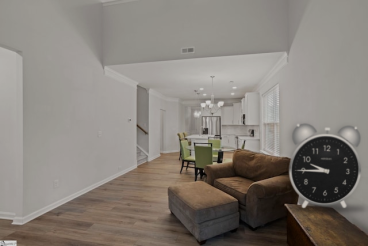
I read {"hour": 9, "minute": 45}
